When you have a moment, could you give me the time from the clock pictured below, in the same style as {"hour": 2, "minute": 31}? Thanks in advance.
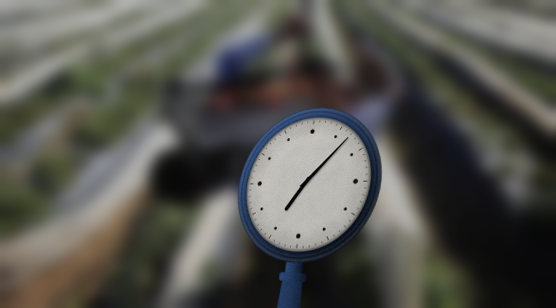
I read {"hour": 7, "minute": 7}
